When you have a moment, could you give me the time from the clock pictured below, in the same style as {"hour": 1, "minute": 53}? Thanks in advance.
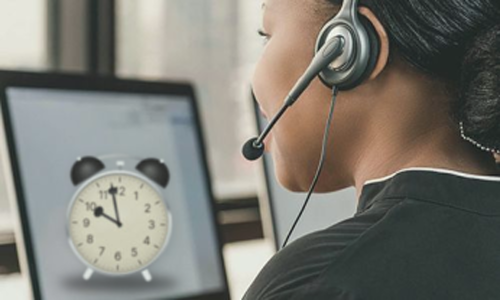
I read {"hour": 9, "minute": 58}
